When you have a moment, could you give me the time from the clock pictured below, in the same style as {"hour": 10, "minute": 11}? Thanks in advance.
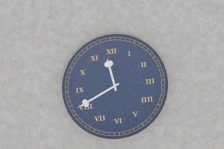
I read {"hour": 11, "minute": 41}
